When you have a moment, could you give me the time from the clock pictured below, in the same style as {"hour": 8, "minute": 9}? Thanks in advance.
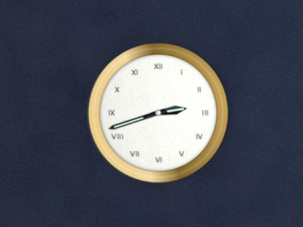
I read {"hour": 2, "minute": 42}
